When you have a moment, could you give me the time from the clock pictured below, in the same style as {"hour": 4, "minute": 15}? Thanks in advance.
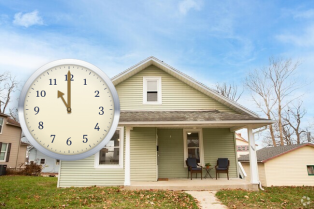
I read {"hour": 11, "minute": 0}
